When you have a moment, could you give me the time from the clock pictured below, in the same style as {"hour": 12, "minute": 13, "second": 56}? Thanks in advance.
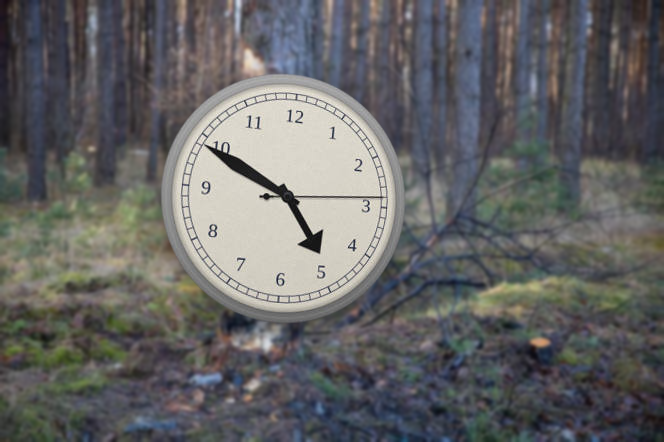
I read {"hour": 4, "minute": 49, "second": 14}
